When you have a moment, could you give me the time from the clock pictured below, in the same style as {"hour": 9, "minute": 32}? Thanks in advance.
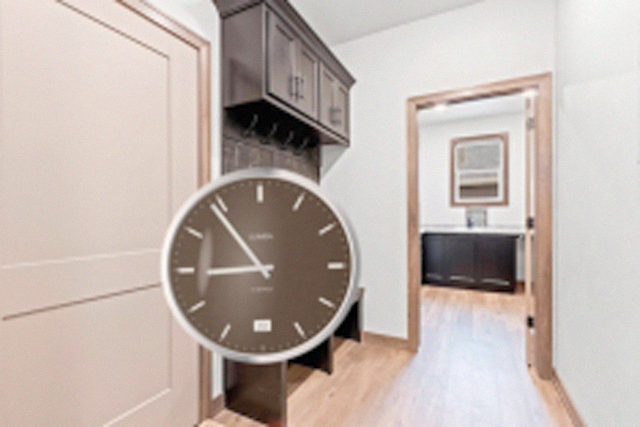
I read {"hour": 8, "minute": 54}
